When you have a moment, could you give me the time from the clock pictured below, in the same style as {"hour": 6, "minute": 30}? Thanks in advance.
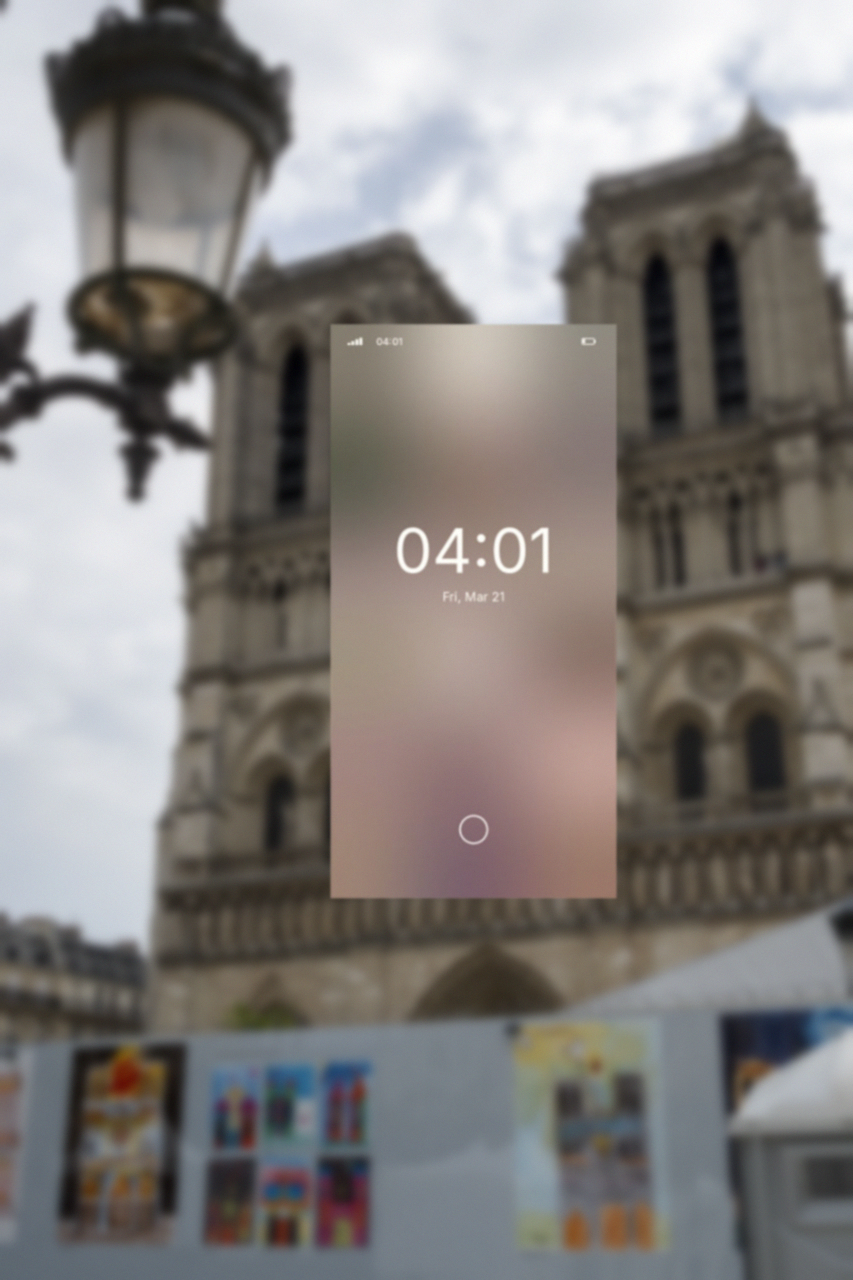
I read {"hour": 4, "minute": 1}
